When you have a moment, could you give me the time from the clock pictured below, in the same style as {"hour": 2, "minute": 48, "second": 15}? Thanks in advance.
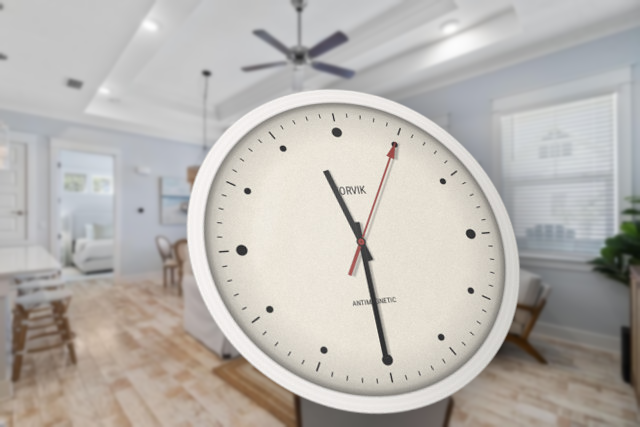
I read {"hour": 11, "minute": 30, "second": 5}
